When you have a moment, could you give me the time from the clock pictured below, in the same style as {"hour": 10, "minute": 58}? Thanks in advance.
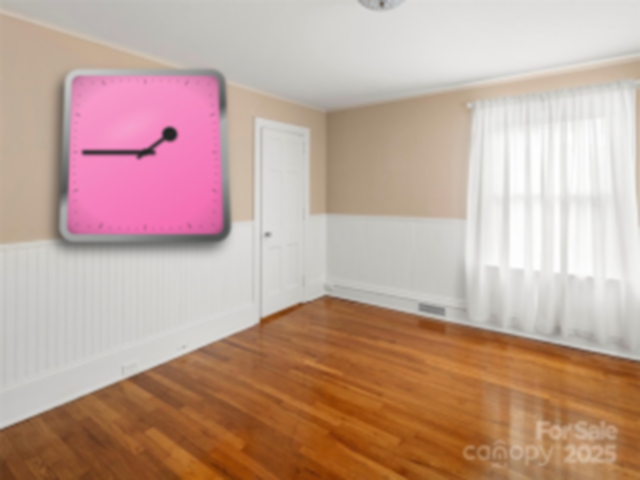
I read {"hour": 1, "minute": 45}
